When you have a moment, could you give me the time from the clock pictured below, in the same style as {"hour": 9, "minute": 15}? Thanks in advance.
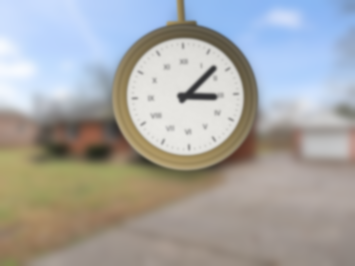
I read {"hour": 3, "minute": 8}
